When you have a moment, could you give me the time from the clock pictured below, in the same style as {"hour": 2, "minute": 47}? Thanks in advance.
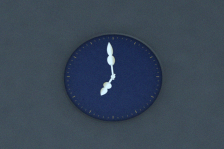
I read {"hour": 6, "minute": 59}
